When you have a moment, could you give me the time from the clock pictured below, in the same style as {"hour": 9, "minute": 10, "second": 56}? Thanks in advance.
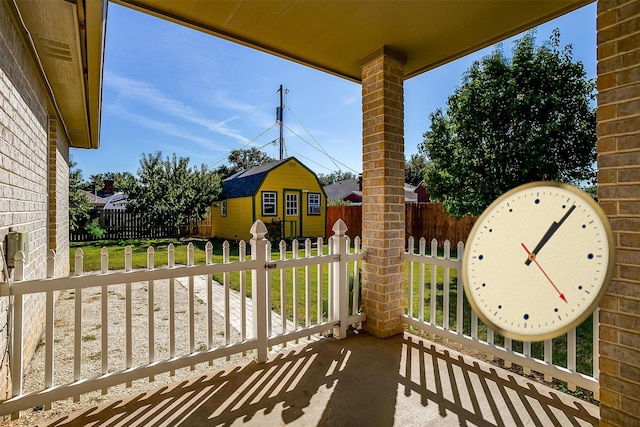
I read {"hour": 1, "minute": 6, "second": 23}
